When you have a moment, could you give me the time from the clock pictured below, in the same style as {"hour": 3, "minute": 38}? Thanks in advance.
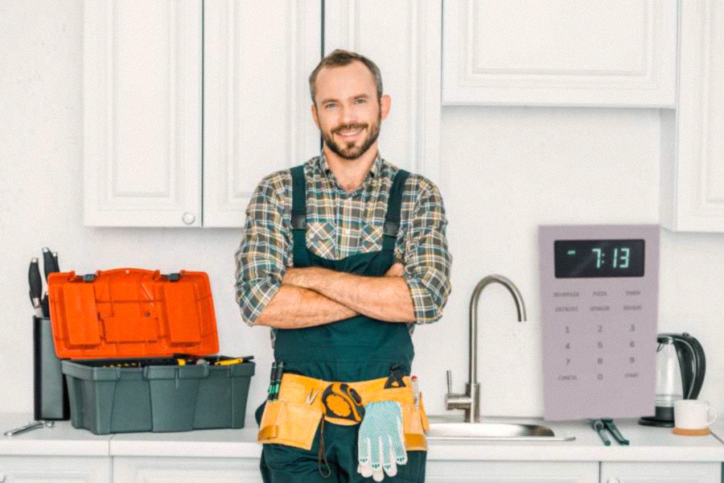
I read {"hour": 7, "minute": 13}
